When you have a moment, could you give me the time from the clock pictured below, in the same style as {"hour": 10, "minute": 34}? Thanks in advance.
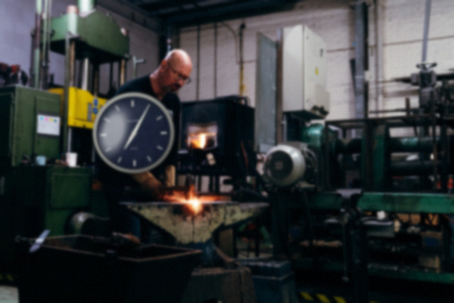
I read {"hour": 7, "minute": 5}
